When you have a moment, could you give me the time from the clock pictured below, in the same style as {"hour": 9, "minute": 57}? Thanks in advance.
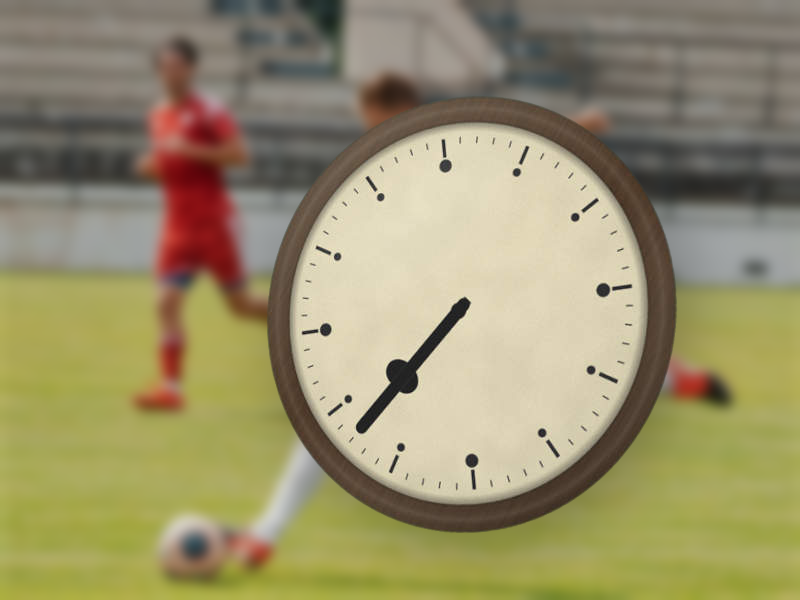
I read {"hour": 7, "minute": 38}
